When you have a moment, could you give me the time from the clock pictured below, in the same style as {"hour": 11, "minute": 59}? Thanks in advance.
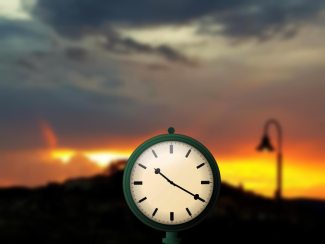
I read {"hour": 10, "minute": 20}
